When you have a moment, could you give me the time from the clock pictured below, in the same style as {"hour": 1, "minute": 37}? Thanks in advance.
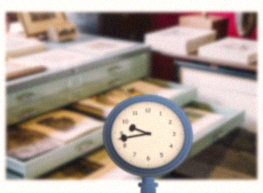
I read {"hour": 9, "minute": 43}
